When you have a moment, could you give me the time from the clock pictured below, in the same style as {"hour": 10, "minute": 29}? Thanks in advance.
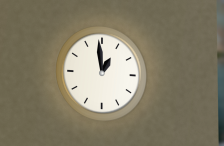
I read {"hour": 12, "minute": 59}
